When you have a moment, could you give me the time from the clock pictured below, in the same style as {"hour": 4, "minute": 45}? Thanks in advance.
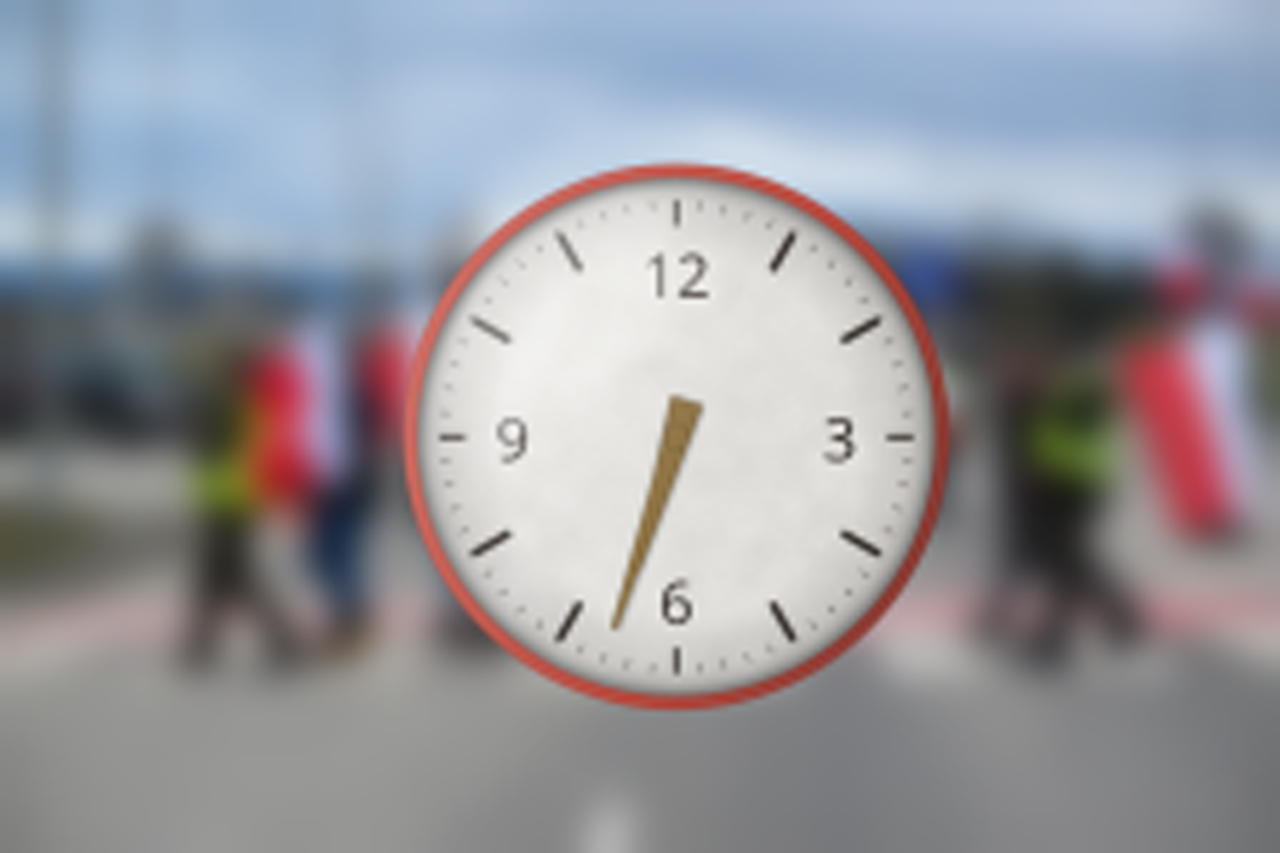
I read {"hour": 6, "minute": 33}
